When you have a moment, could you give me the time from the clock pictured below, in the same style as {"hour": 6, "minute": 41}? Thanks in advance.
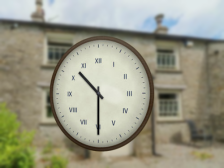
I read {"hour": 10, "minute": 30}
